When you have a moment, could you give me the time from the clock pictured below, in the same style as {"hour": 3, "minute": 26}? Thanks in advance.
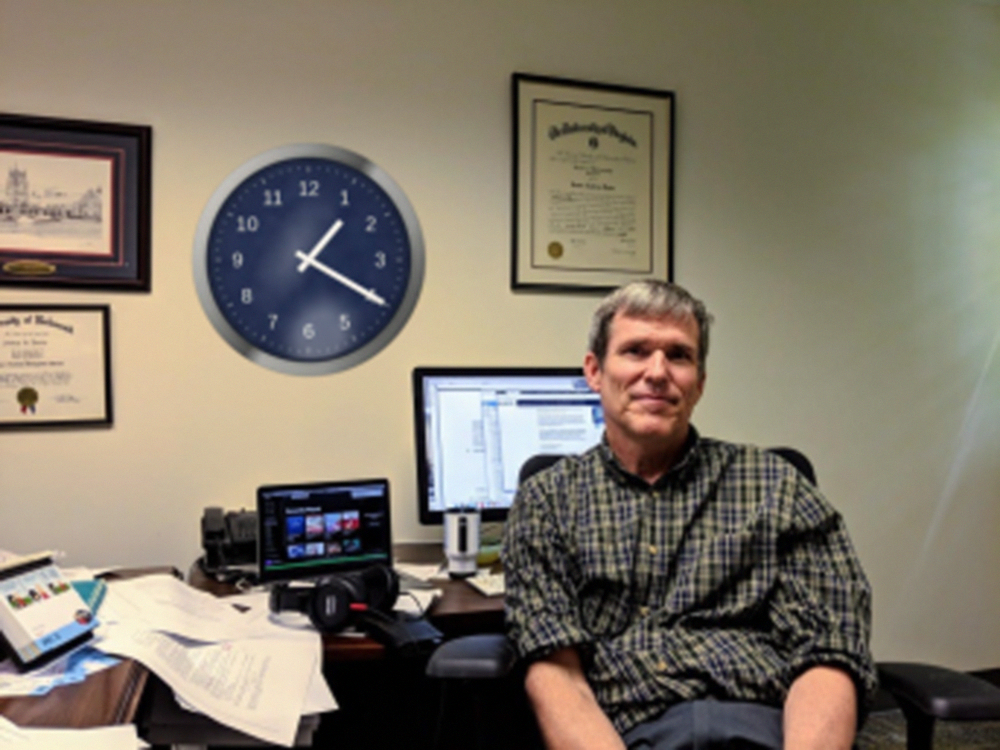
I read {"hour": 1, "minute": 20}
